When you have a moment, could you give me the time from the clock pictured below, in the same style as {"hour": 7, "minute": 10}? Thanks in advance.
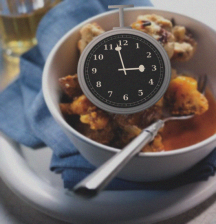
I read {"hour": 2, "minute": 58}
